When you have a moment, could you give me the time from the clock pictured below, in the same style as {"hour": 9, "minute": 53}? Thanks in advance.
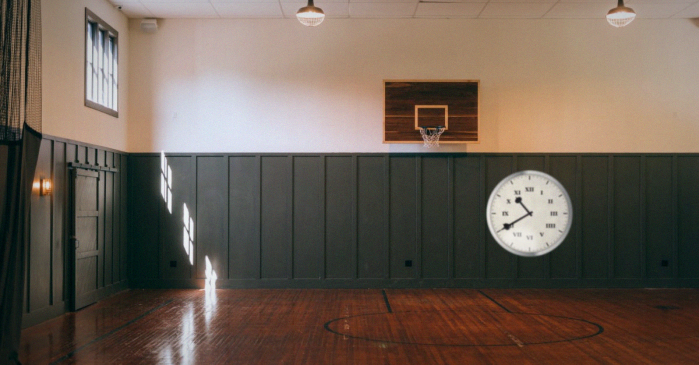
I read {"hour": 10, "minute": 40}
